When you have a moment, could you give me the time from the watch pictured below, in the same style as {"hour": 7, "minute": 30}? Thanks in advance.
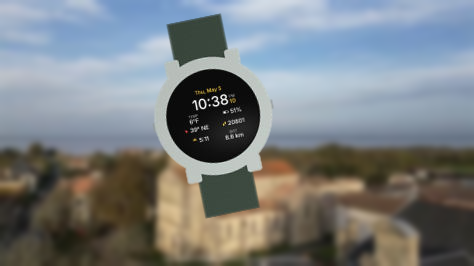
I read {"hour": 10, "minute": 38}
